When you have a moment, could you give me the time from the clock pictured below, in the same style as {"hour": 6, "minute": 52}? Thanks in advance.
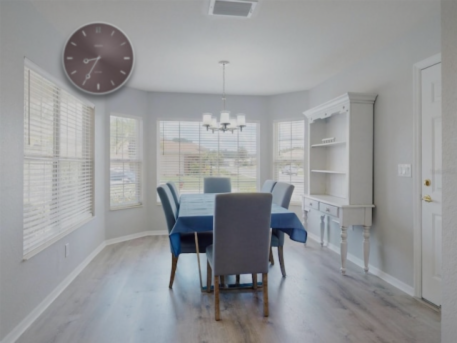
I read {"hour": 8, "minute": 35}
